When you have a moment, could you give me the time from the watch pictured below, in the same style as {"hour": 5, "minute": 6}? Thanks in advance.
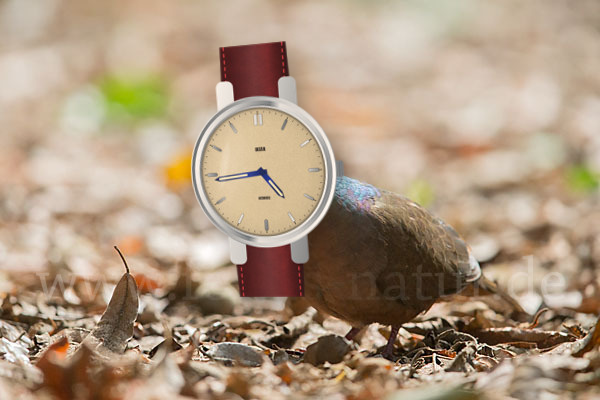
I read {"hour": 4, "minute": 44}
